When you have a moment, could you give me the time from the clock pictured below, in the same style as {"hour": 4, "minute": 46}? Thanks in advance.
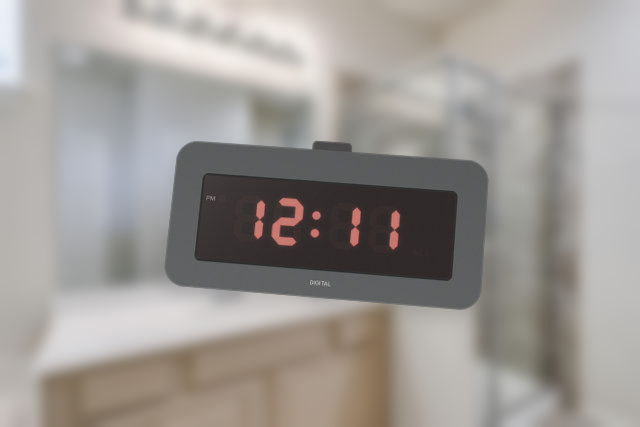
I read {"hour": 12, "minute": 11}
